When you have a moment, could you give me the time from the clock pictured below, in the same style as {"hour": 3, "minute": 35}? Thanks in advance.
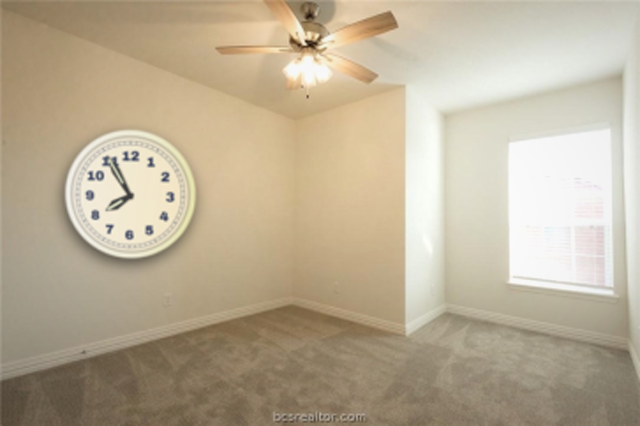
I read {"hour": 7, "minute": 55}
